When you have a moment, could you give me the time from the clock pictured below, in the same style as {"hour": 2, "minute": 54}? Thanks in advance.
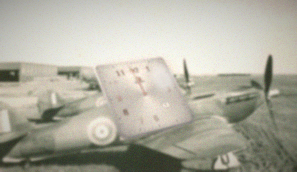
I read {"hour": 11, "minute": 59}
